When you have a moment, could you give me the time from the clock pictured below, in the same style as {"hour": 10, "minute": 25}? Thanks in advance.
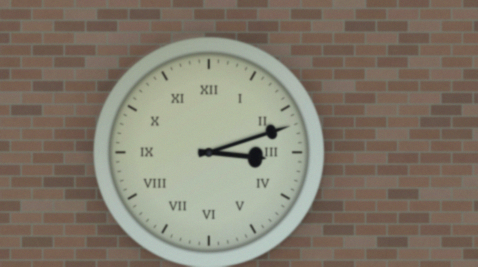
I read {"hour": 3, "minute": 12}
